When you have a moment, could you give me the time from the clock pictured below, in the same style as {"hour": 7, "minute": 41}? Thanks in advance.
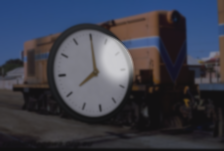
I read {"hour": 8, "minute": 0}
